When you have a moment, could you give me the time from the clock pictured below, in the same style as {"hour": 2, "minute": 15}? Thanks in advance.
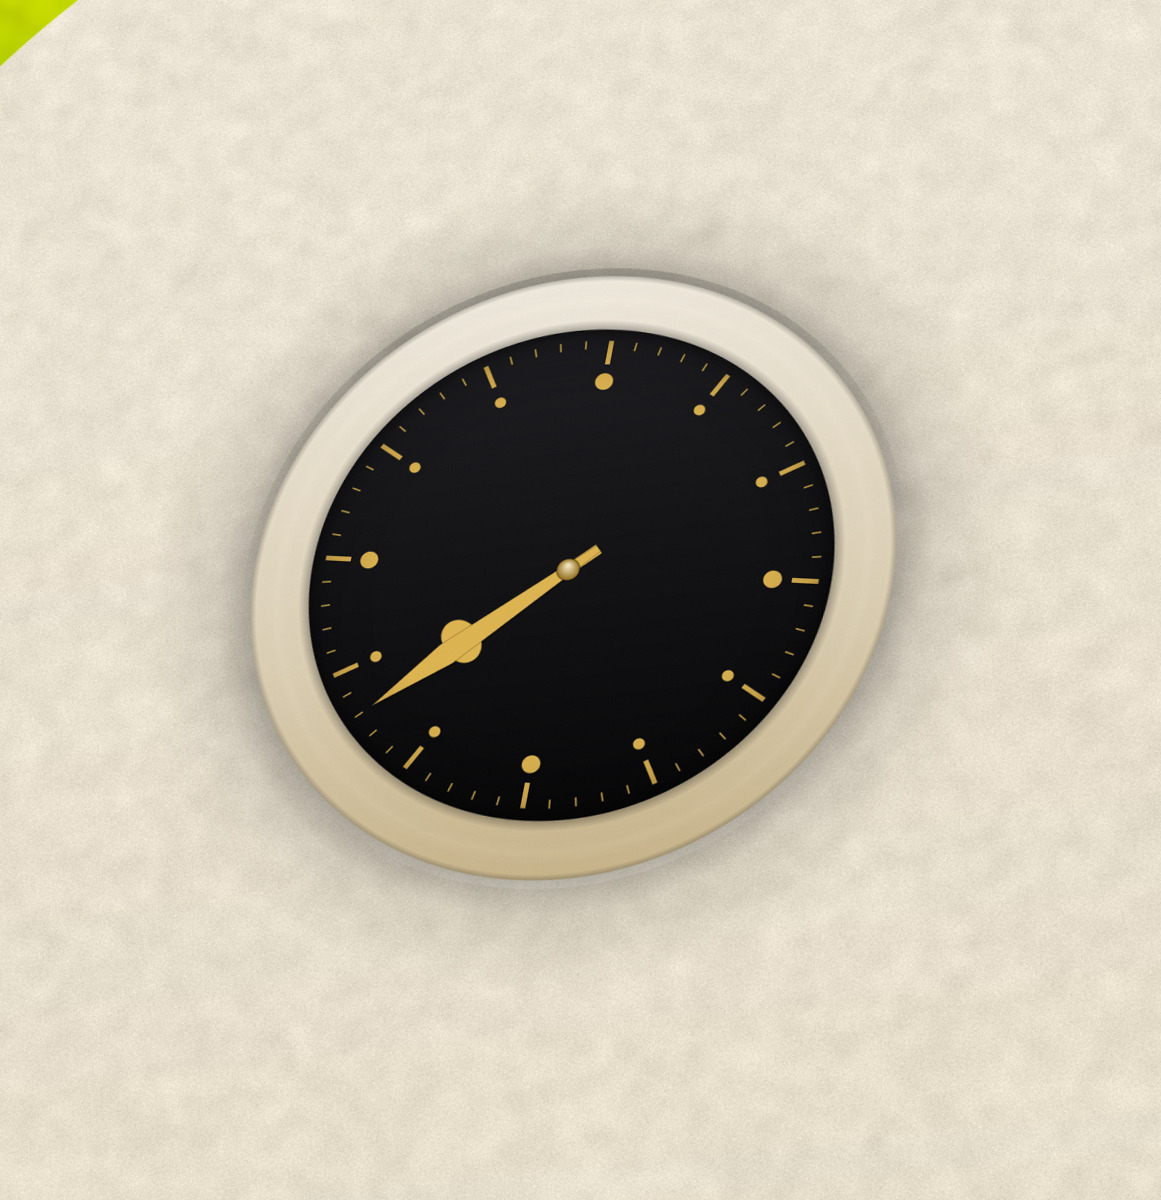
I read {"hour": 7, "minute": 38}
